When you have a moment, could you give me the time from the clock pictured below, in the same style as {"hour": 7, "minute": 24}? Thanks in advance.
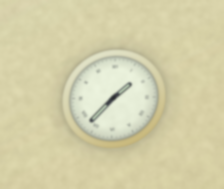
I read {"hour": 1, "minute": 37}
